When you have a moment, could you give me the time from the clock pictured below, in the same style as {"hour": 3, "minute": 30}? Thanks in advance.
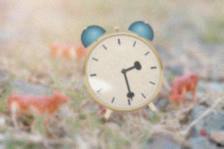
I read {"hour": 2, "minute": 29}
